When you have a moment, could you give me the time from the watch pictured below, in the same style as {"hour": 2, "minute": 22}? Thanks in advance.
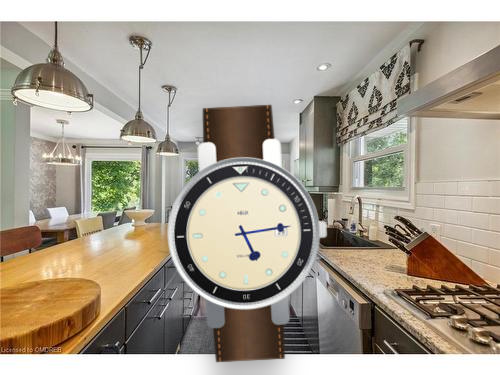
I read {"hour": 5, "minute": 14}
